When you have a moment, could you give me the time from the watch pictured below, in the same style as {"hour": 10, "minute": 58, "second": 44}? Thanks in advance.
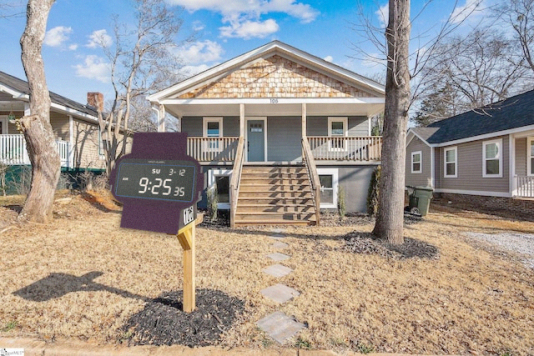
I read {"hour": 9, "minute": 25, "second": 35}
